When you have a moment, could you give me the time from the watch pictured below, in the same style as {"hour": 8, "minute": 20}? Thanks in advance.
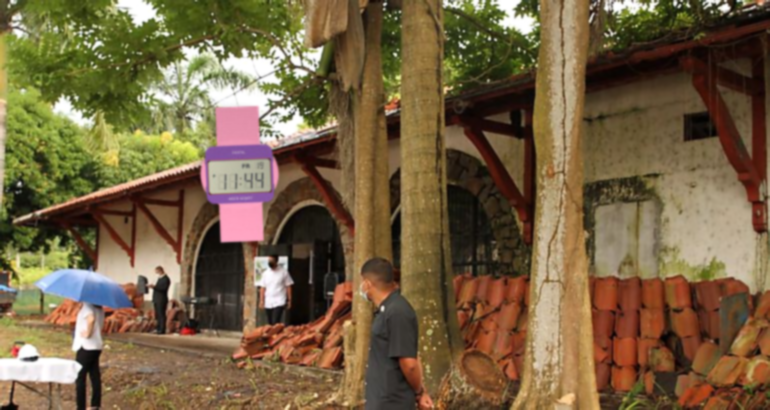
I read {"hour": 11, "minute": 44}
